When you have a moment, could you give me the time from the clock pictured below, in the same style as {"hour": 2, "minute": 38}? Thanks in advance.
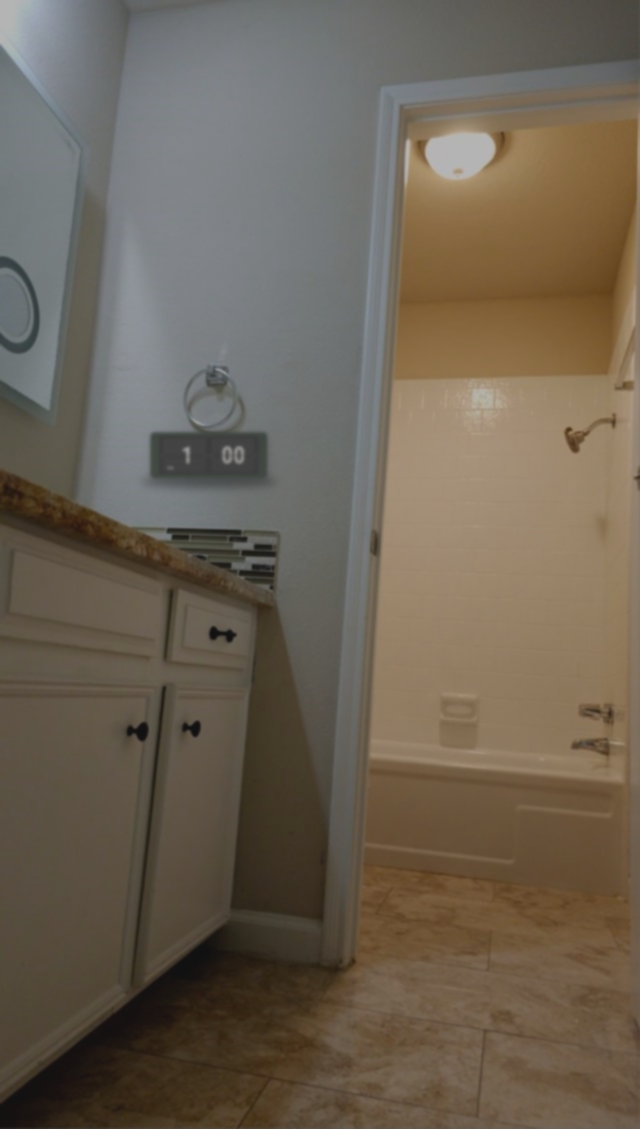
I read {"hour": 1, "minute": 0}
